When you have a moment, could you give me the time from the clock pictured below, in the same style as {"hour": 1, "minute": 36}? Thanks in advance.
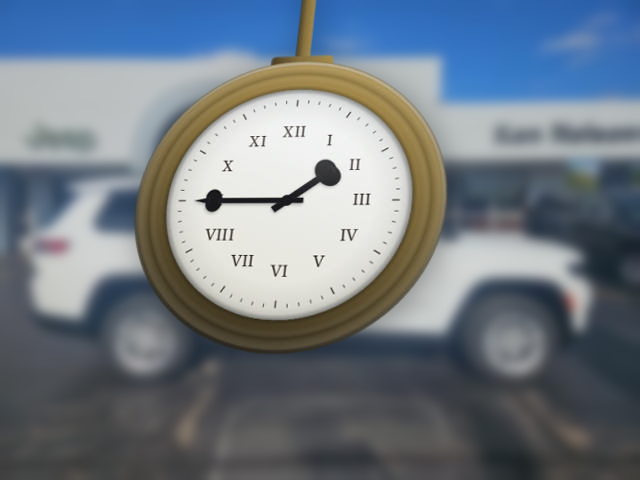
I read {"hour": 1, "minute": 45}
